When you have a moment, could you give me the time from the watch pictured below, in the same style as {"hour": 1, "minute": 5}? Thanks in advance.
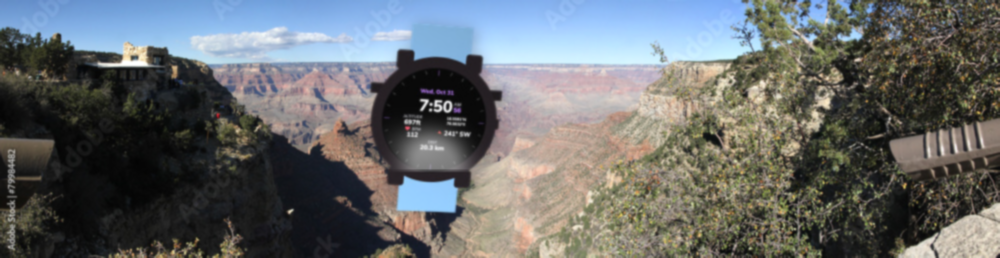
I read {"hour": 7, "minute": 50}
